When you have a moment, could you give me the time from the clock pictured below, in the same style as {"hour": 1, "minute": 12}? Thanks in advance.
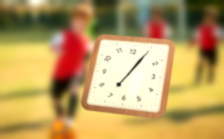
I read {"hour": 7, "minute": 5}
